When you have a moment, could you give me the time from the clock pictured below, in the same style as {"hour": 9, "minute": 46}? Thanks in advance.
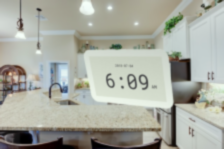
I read {"hour": 6, "minute": 9}
